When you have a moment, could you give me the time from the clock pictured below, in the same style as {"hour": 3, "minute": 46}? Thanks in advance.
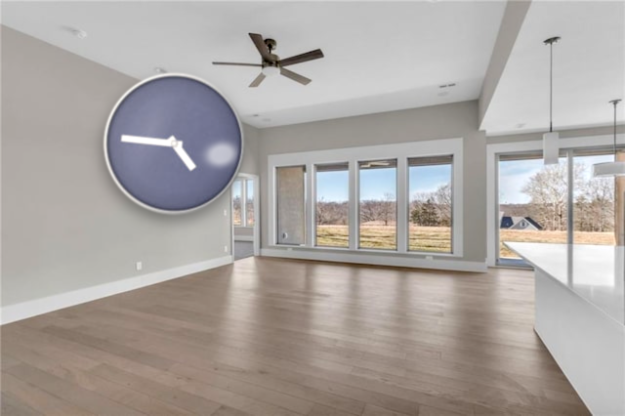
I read {"hour": 4, "minute": 46}
